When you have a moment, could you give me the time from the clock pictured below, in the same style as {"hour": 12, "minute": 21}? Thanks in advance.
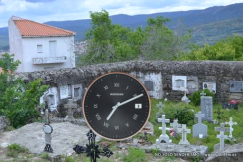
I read {"hour": 7, "minute": 11}
